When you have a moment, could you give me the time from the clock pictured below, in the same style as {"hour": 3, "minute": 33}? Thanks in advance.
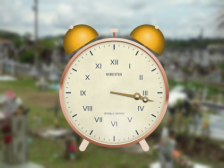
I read {"hour": 3, "minute": 17}
